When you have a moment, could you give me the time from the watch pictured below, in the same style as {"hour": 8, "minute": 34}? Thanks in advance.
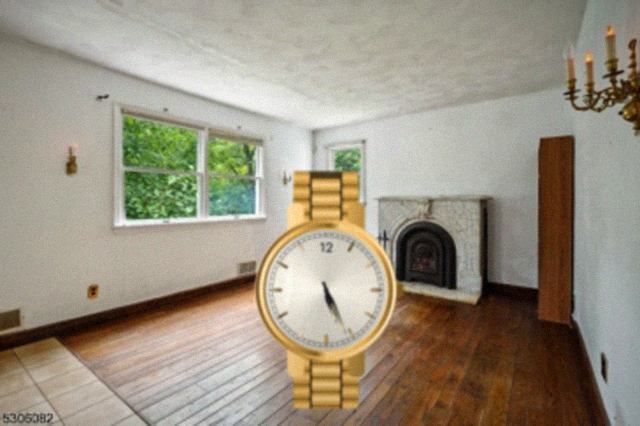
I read {"hour": 5, "minute": 26}
